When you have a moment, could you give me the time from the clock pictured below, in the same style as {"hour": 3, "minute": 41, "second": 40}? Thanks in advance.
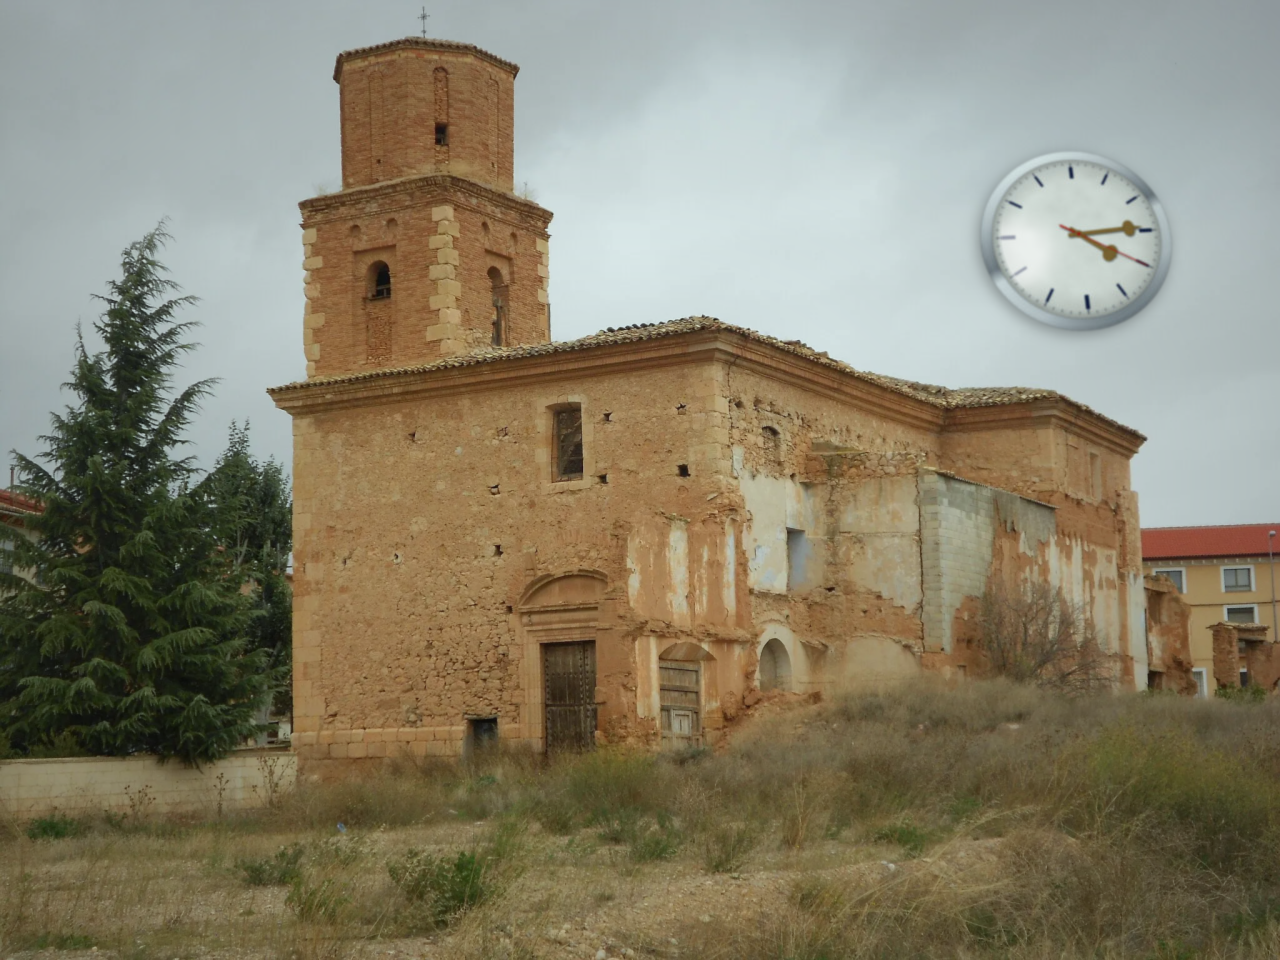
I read {"hour": 4, "minute": 14, "second": 20}
